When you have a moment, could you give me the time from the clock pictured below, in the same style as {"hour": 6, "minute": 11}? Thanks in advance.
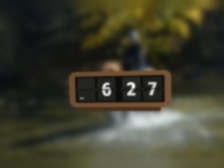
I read {"hour": 6, "minute": 27}
